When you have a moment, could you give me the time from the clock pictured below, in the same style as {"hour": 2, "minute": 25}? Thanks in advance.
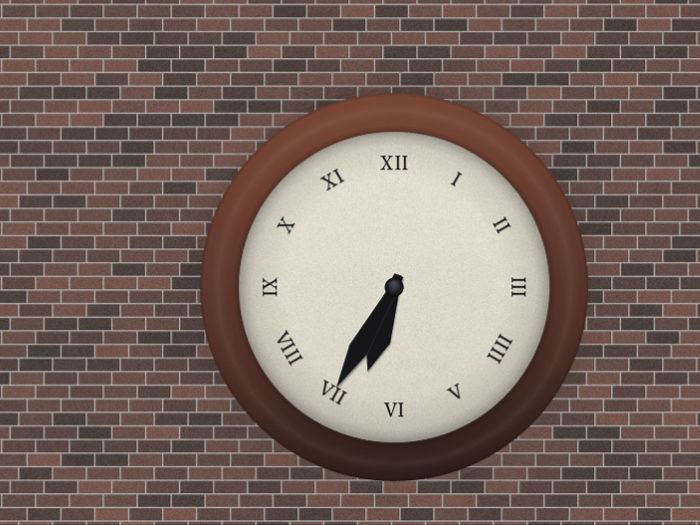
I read {"hour": 6, "minute": 35}
